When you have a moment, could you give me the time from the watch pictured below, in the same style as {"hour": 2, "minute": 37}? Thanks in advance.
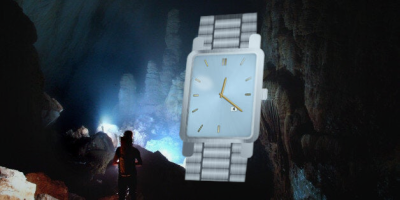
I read {"hour": 12, "minute": 21}
